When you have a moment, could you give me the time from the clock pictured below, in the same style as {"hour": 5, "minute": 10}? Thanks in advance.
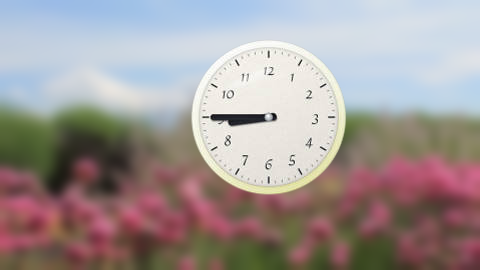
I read {"hour": 8, "minute": 45}
